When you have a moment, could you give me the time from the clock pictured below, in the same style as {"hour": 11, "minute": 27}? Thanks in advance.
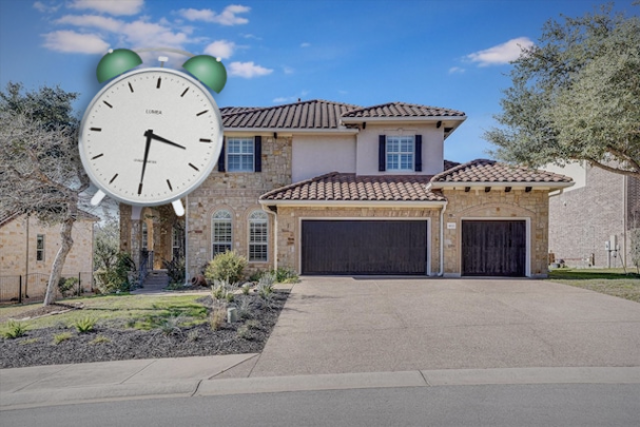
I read {"hour": 3, "minute": 30}
